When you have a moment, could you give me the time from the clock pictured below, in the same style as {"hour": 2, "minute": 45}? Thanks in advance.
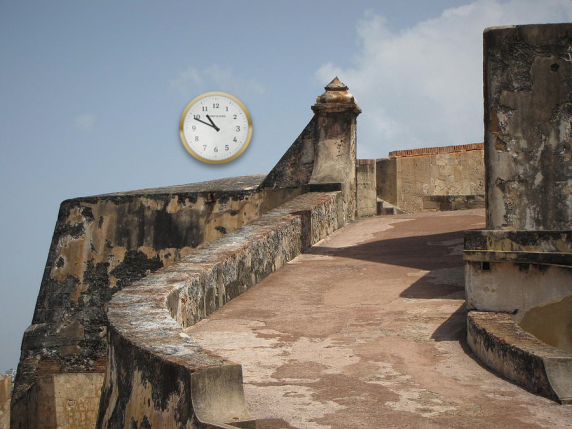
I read {"hour": 10, "minute": 49}
